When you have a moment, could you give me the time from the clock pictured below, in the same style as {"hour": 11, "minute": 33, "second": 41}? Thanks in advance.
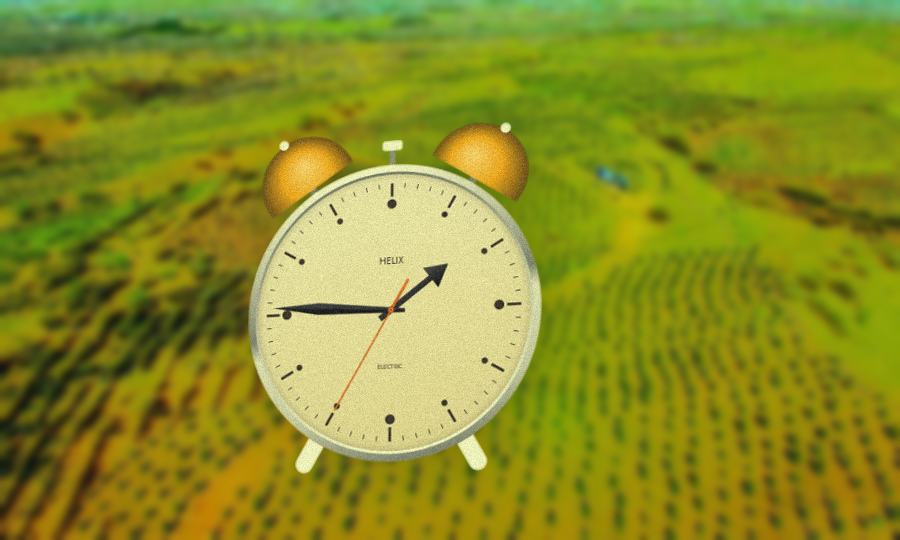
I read {"hour": 1, "minute": 45, "second": 35}
